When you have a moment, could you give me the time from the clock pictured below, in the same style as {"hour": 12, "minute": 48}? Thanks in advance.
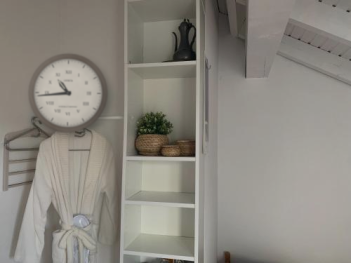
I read {"hour": 10, "minute": 44}
